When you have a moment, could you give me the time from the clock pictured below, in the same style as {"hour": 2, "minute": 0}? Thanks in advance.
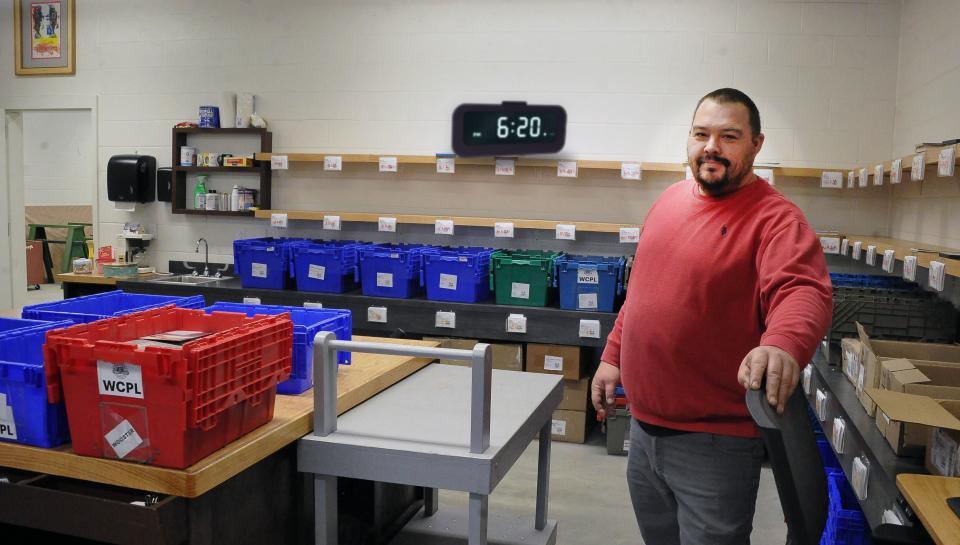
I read {"hour": 6, "minute": 20}
